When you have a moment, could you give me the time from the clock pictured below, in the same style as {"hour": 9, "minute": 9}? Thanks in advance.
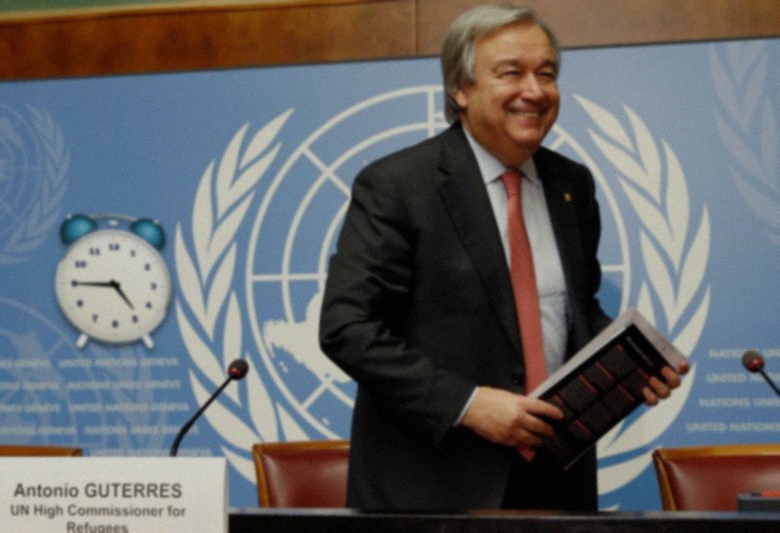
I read {"hour": 4, "minute": 45}
